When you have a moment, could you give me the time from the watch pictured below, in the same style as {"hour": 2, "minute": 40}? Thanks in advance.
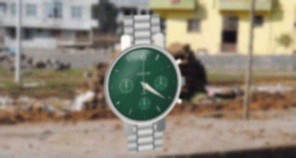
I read {"hour": 4, "minute": 21}
